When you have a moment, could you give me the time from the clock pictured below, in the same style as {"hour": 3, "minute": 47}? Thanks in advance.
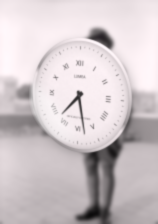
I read {"hour": 7, "minute": 28}
